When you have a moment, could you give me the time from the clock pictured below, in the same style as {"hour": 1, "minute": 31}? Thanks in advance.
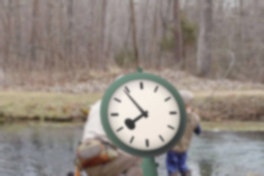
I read {"hour": 7, "minute": 54}
